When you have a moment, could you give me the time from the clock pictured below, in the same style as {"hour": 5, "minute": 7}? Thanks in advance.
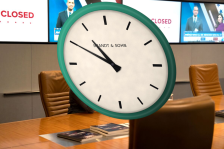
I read {"hour": 10, "minute": 50}
